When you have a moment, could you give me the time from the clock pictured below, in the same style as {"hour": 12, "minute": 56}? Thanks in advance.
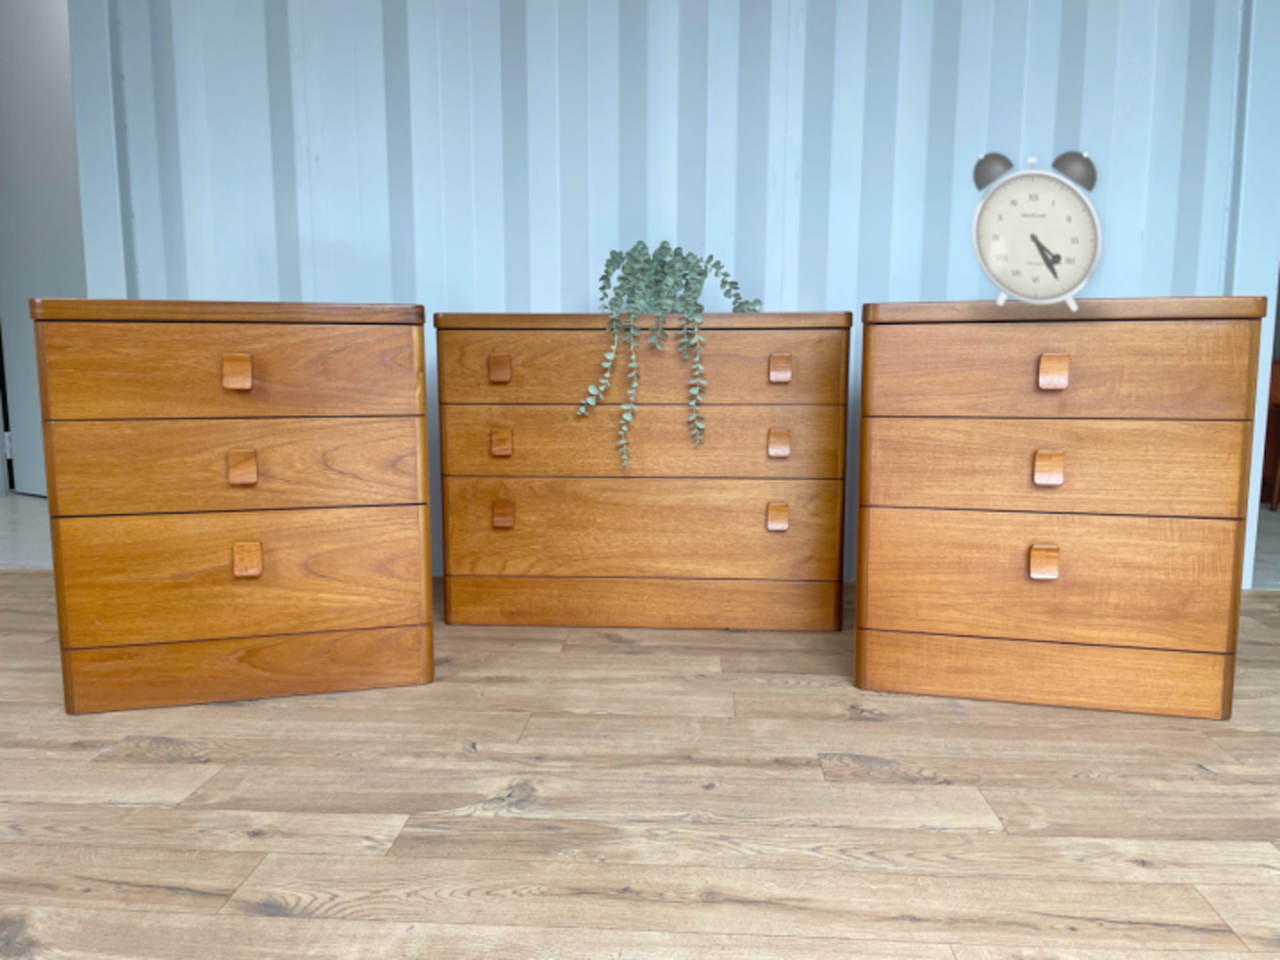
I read {"hour": 4, "minute": 25}
